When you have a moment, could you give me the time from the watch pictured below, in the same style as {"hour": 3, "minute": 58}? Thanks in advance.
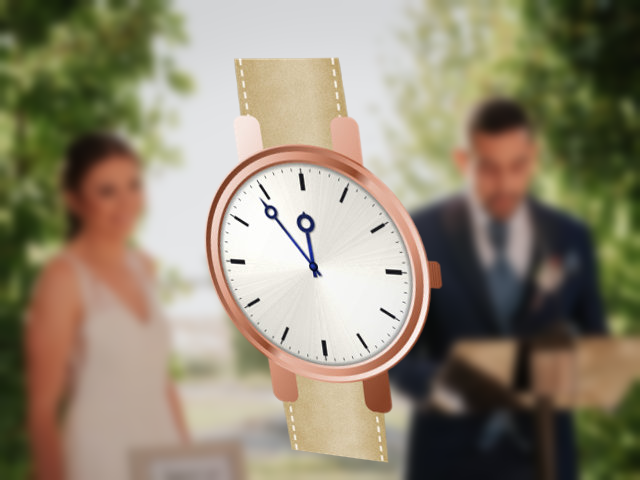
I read {"hour": 11, "minute": 54}
